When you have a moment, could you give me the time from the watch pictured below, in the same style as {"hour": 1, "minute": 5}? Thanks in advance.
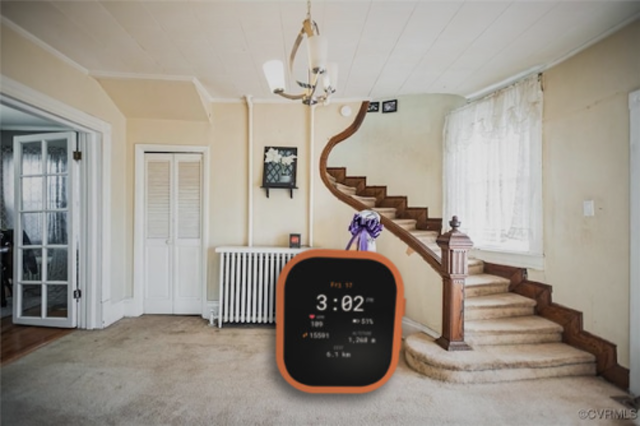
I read {"hour": 3, "minute": 2}
